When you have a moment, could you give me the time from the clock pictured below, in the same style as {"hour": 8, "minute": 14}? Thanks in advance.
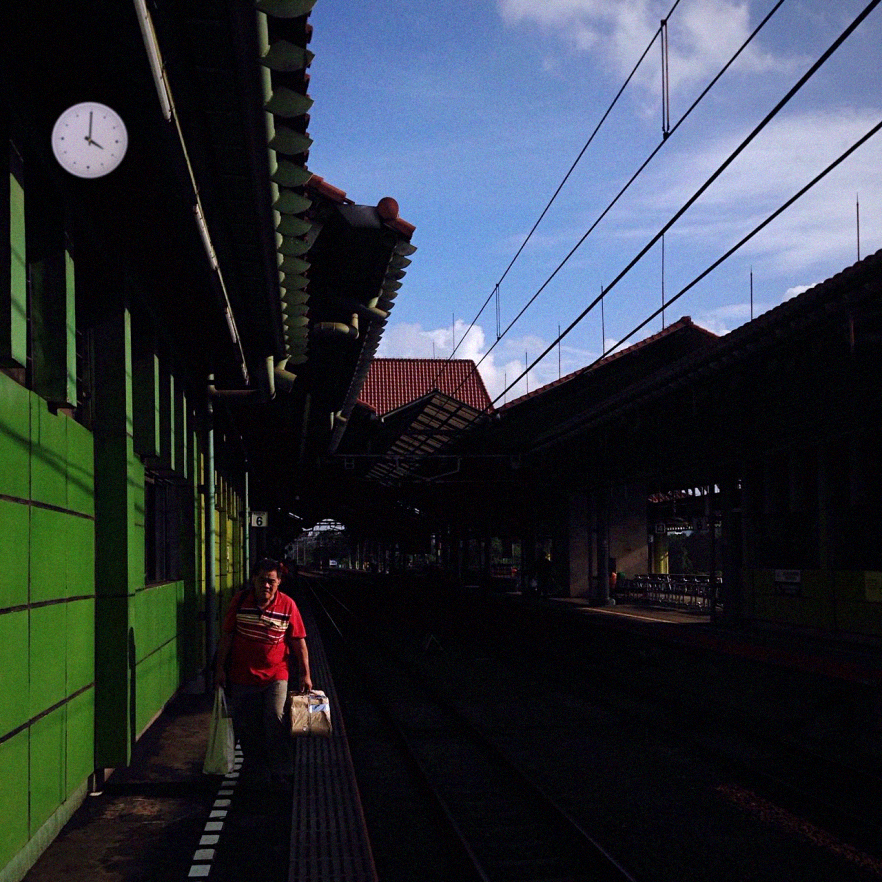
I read {"hour": 4, "minute": 0}
